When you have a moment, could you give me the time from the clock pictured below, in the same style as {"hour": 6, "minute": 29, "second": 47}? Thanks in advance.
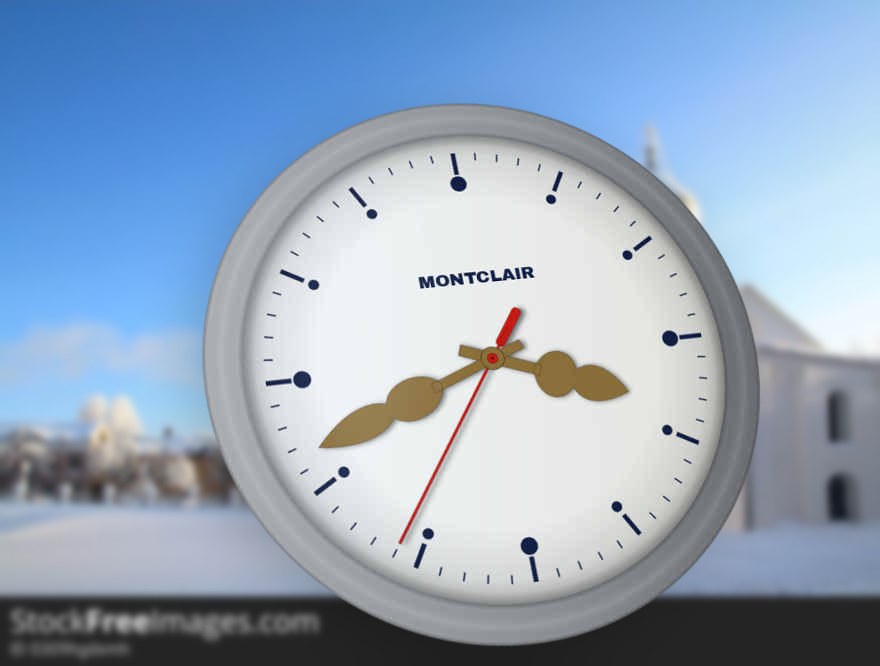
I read {"hour": 3, "minute": 41, "second": 36}
